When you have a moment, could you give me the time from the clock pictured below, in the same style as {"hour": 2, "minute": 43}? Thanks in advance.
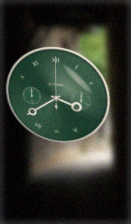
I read {"hour": 3, "minute": 39}
